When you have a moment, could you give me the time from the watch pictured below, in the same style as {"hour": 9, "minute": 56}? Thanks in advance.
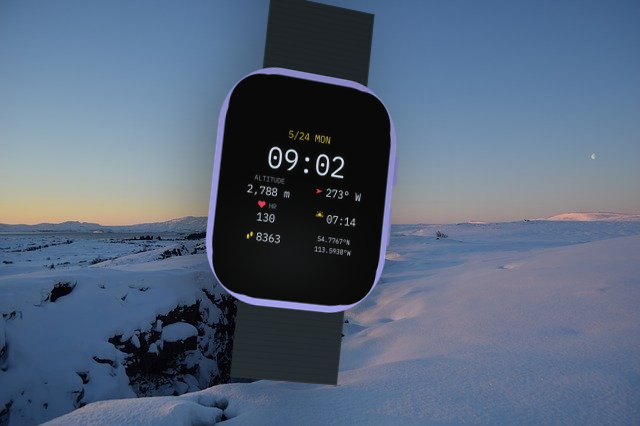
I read {"hour": 9, "minute": 2}
